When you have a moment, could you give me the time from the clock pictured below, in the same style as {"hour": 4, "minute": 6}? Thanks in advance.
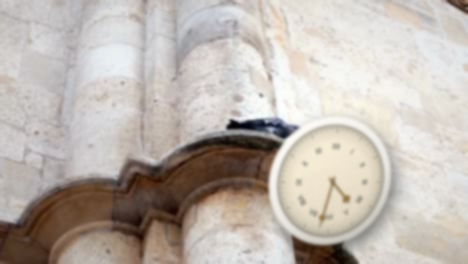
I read {"hour": 4, "minute": 32}
